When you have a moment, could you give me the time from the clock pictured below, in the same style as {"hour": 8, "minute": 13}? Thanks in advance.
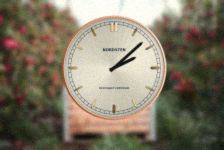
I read {"hour": 2, "minute": 8}
